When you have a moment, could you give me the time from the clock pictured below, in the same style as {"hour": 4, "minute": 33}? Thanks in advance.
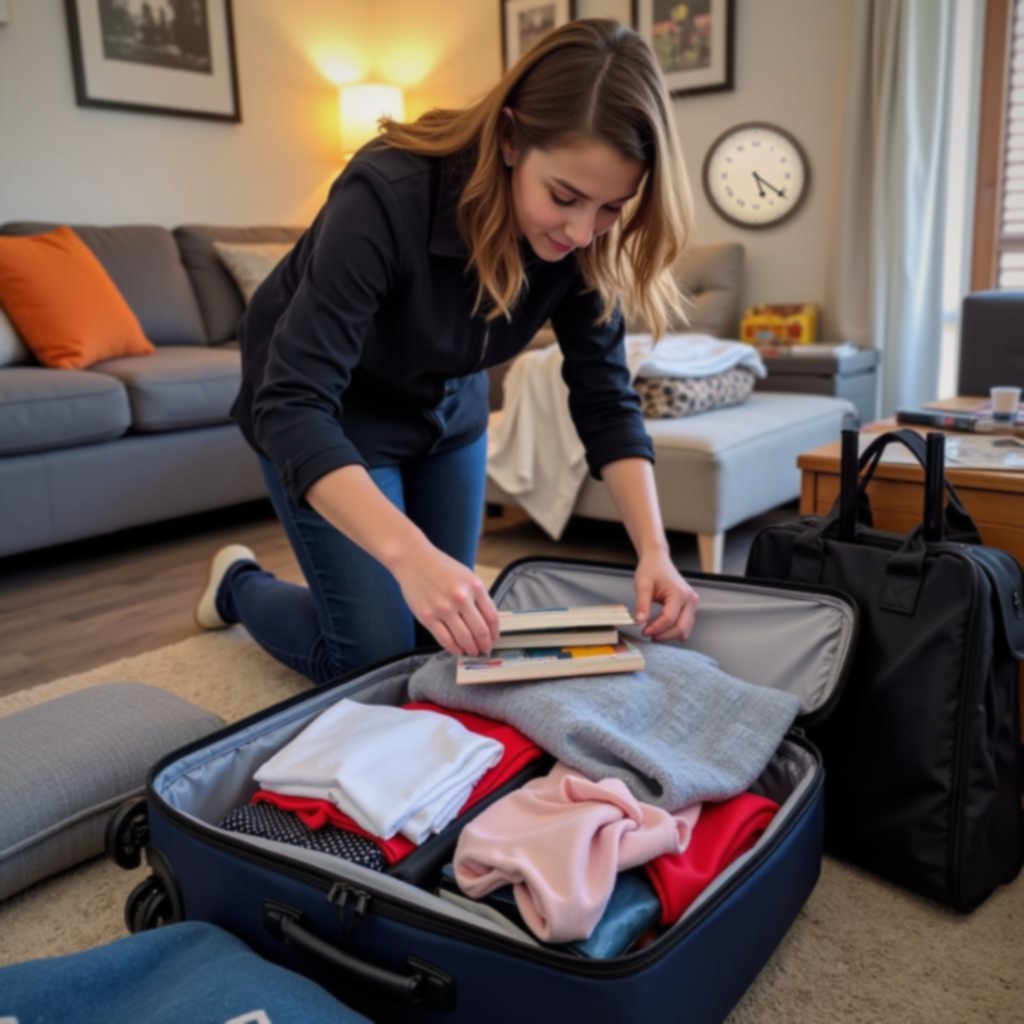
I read {"hour": 5, "minute": 21}
